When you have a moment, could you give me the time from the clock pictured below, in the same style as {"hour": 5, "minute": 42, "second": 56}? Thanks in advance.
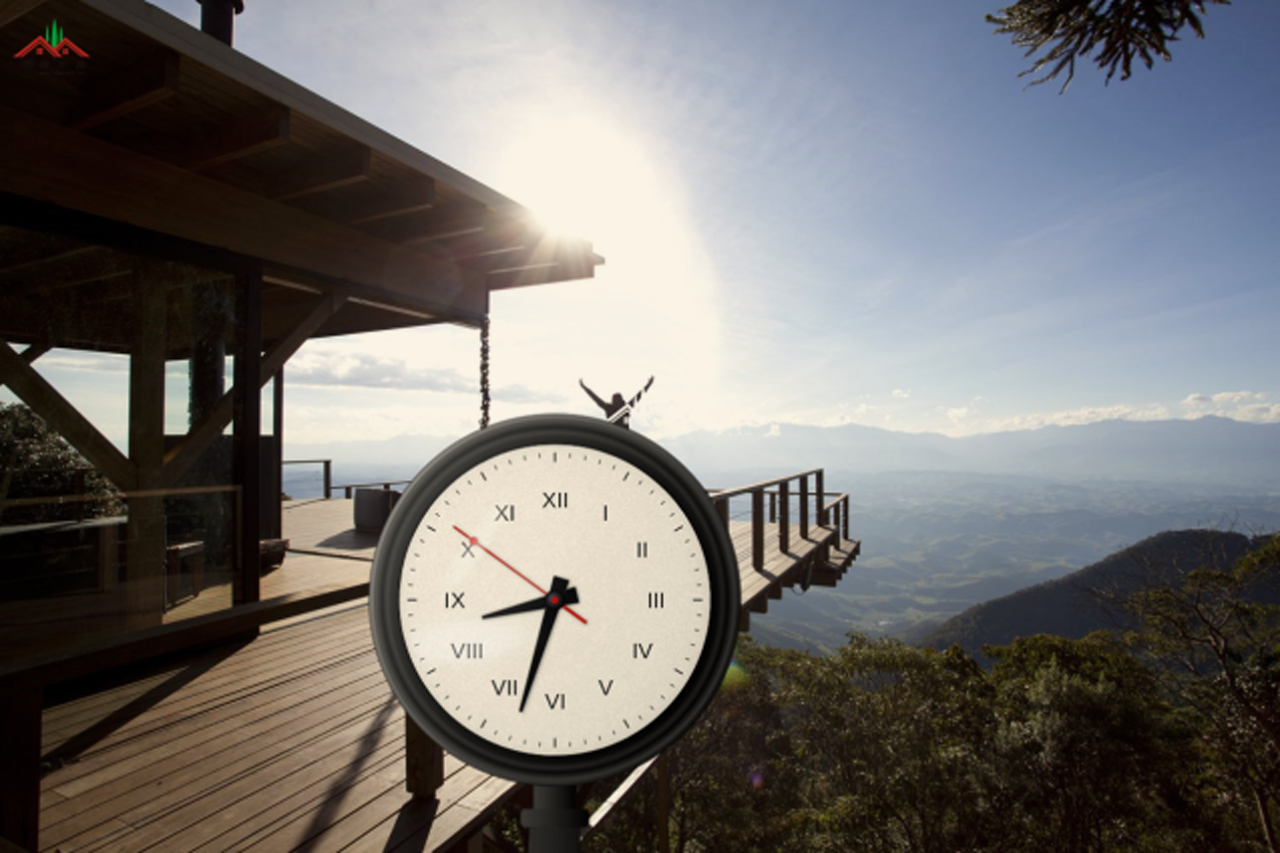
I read {"hour": 8, "minute": 32, "second": 51}
